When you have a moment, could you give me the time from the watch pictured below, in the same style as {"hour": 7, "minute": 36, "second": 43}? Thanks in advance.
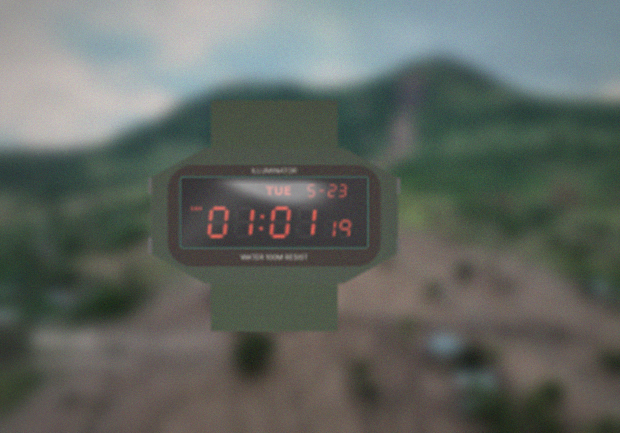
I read {"hour": 1, "minute": 1, "second": 19}
